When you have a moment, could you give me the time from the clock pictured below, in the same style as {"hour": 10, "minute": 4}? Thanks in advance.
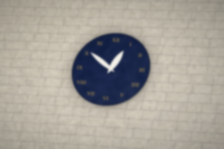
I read {"hour": 12, "minute": 51}
